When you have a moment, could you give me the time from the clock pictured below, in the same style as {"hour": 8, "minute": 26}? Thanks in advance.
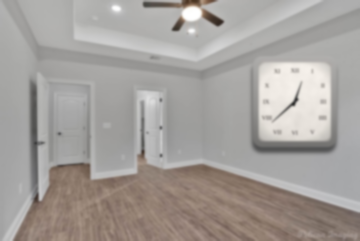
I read {"hour": 12, "minute": 38}
